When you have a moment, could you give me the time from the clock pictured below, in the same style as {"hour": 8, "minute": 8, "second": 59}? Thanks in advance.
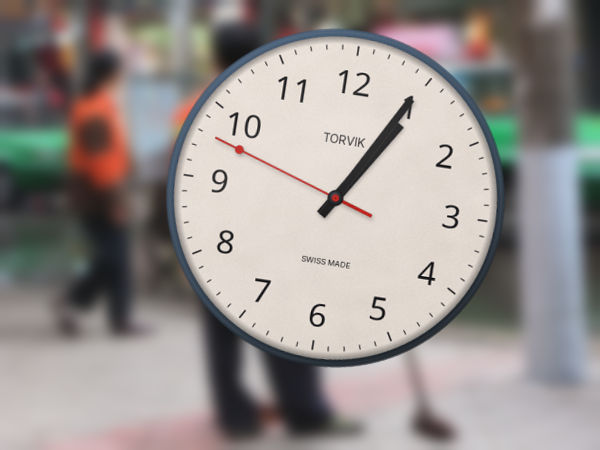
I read {"hour": 1, "minute": 4, "second": 48}
